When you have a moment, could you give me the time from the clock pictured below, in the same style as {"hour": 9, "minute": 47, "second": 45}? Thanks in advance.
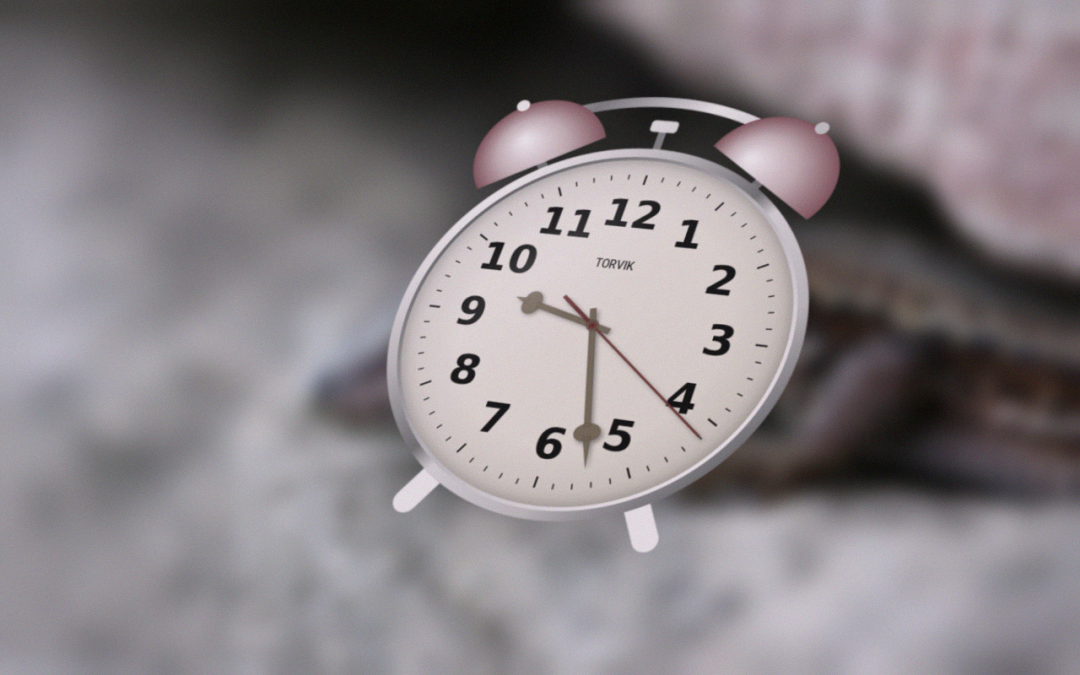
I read {"hour": 9, "minute": 27, "second": 21}
